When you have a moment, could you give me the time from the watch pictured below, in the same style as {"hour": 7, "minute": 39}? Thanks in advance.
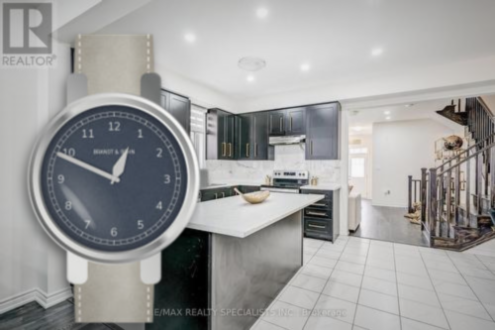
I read {"hour": 12, "minute": 49}
